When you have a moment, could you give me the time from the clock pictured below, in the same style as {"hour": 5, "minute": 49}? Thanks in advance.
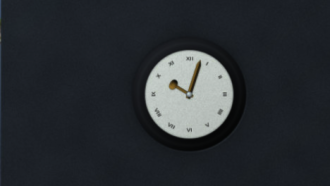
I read {"hour": 10, "minute": 3}
